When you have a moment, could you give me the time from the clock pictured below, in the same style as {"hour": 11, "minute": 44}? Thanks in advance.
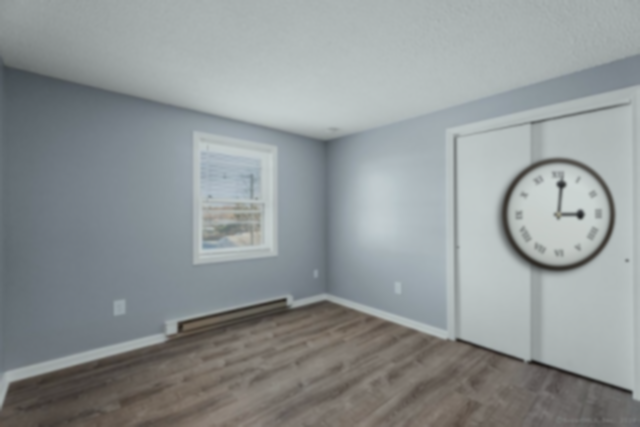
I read {"hour": 3, "minute": 1}
